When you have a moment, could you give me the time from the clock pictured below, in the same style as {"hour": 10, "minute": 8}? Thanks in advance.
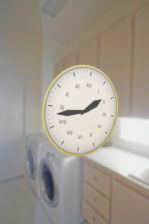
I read {"hour": 1, "minute": 43}
